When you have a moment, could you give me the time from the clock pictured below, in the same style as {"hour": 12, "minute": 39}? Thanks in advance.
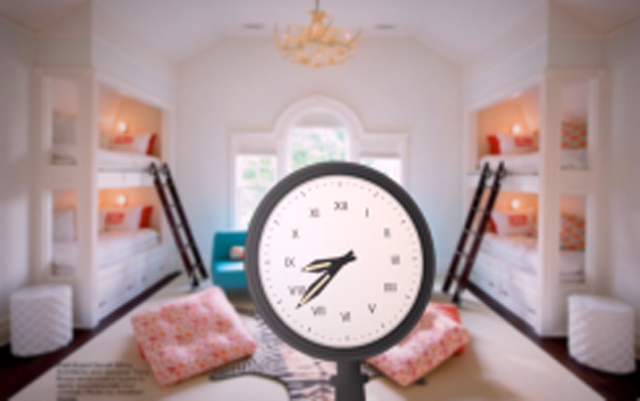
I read {"hour": 8, "minute": 38}
